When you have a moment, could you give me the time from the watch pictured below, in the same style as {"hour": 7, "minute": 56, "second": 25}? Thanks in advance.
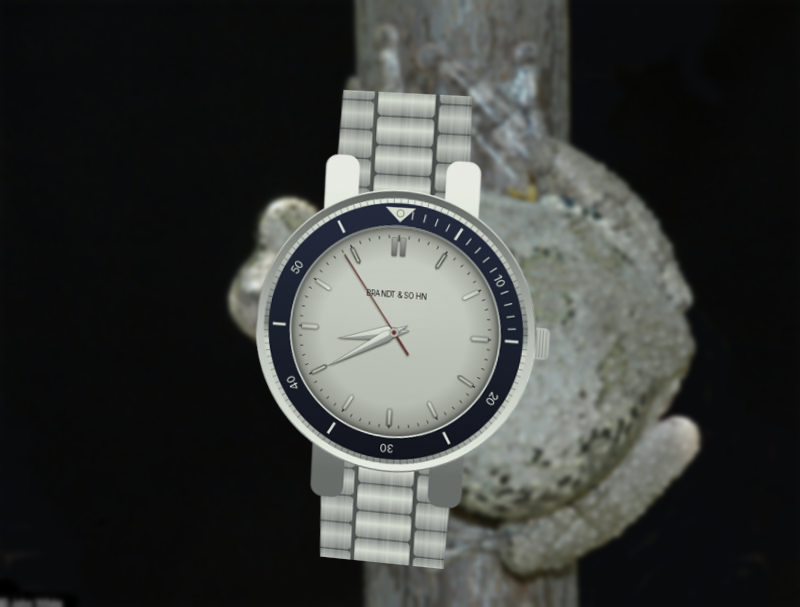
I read {"hour": 8, "minute": 39, "second": 54}
